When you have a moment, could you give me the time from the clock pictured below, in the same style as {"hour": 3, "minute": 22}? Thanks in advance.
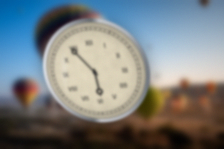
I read {"hour": 5, "minute": 54}
